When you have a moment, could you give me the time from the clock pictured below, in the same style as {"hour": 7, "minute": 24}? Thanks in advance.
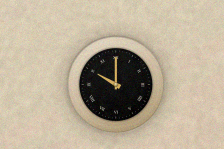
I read {"hour": 10, "minute": 0}
